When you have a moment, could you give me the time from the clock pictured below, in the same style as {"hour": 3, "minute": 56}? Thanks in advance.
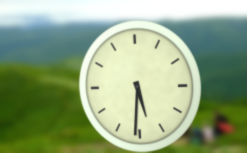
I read {"hour": 5, "minute": 31}
